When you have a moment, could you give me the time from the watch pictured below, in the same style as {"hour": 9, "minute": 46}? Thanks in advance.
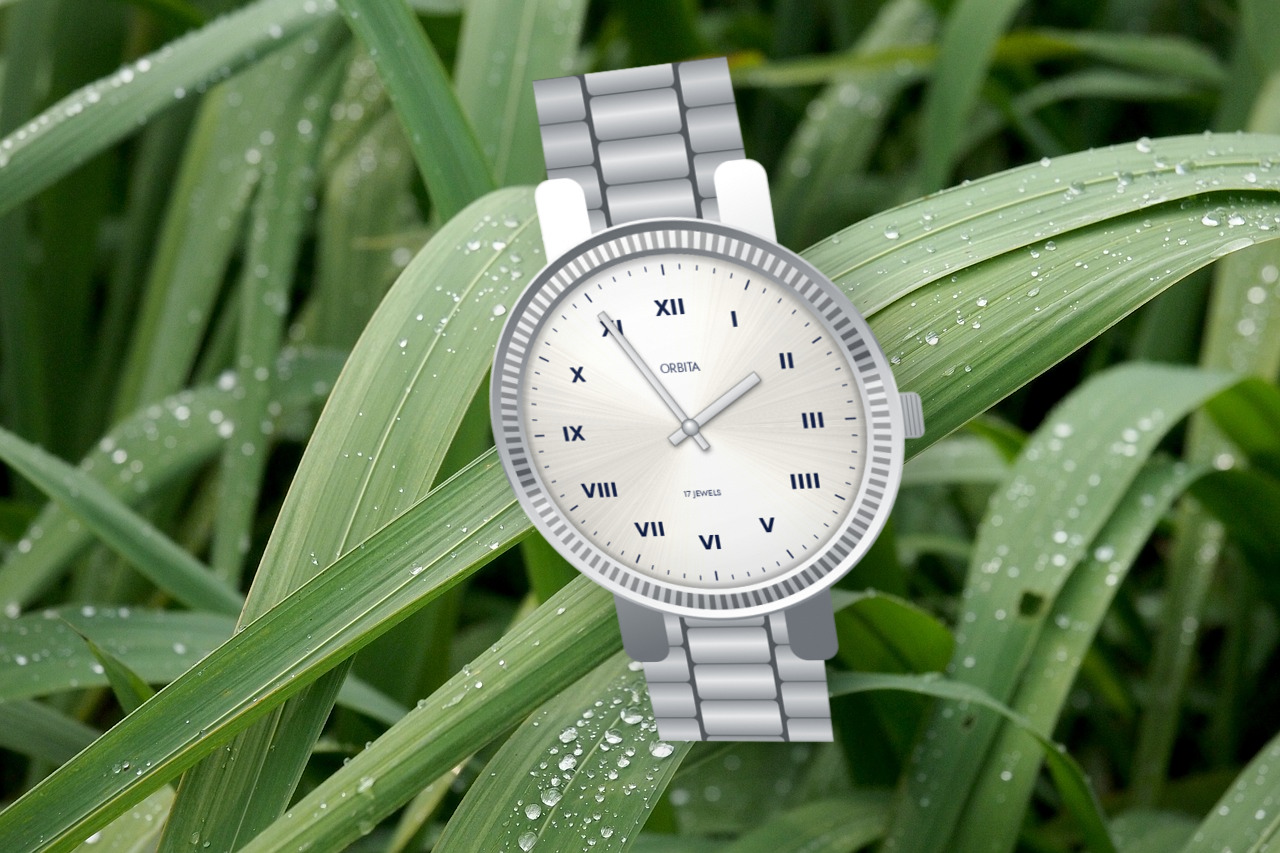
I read {"hour": 1, "minute": 55}
